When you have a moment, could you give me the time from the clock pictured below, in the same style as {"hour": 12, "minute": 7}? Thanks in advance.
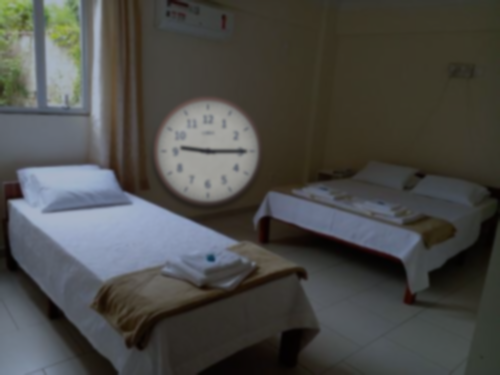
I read {"hour": 9, "minute": 15}
